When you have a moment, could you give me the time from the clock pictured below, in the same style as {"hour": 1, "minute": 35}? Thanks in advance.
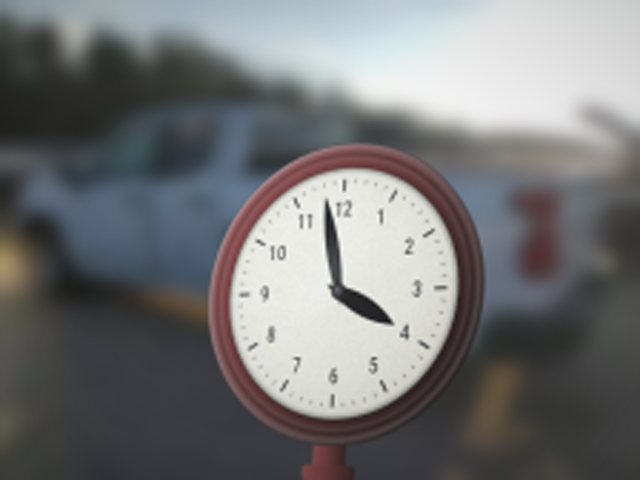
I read {"hour": 3, "minute": 58}
